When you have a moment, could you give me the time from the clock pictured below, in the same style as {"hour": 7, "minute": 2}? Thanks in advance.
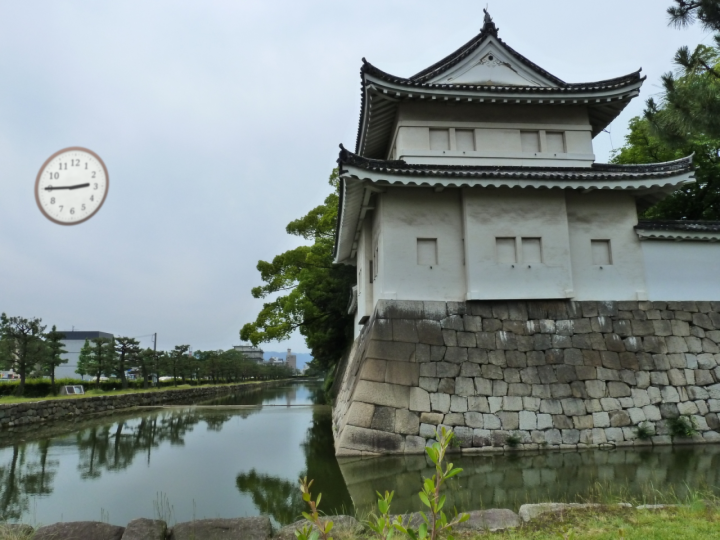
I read {"hour": 2, "minute": 45}
